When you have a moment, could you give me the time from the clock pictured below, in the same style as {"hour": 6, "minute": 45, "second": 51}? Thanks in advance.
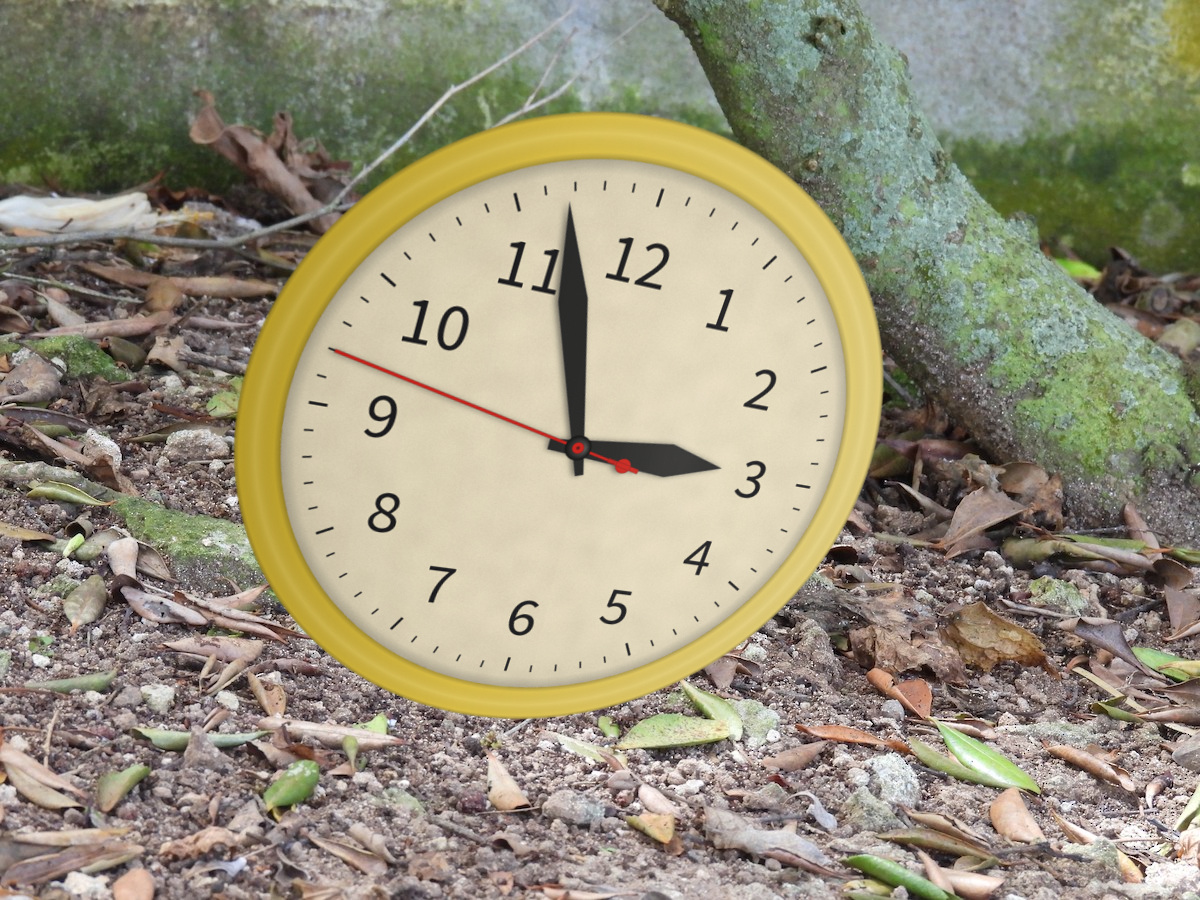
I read {"hour": 2, "minute": 56, "second": 47}
